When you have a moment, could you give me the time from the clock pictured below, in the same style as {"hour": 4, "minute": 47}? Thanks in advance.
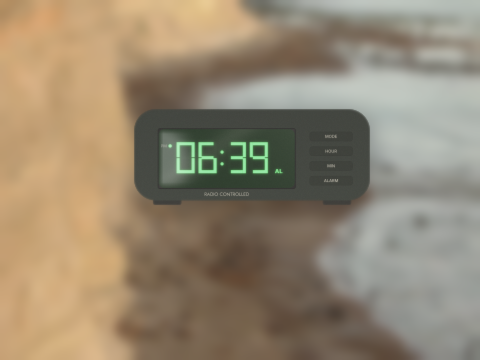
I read {"hour": 6, "minute": 39}
